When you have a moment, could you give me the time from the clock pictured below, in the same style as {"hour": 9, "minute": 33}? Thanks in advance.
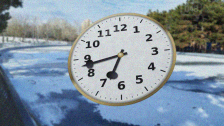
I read {"hour": 6, "minute": 43}
